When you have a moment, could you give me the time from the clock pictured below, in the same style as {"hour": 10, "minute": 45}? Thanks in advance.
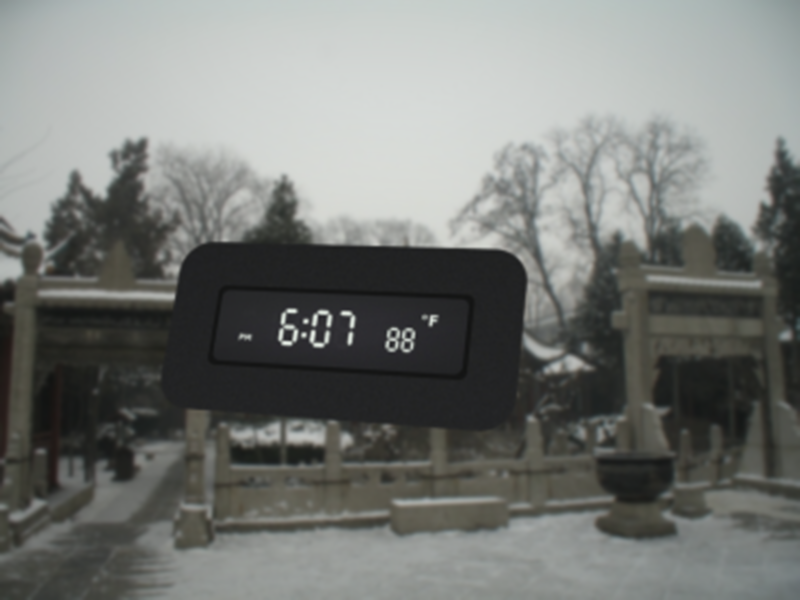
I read {"hour": 6, "minute": 7}
